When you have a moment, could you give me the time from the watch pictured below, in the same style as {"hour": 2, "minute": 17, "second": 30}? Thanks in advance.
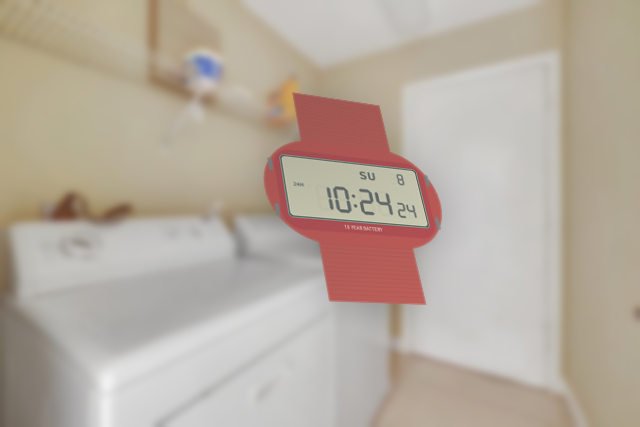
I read {"hour": 10, "minute": 24, "second": 24}
